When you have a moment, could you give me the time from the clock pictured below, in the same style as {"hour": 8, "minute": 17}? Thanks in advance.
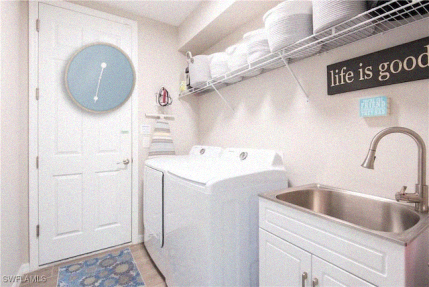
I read {"hour": 12, "minute": 32}
